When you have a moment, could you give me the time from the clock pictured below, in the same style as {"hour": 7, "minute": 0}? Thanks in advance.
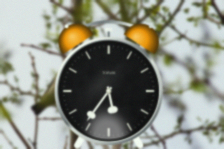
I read {"hour": 5, "minute": 36}
